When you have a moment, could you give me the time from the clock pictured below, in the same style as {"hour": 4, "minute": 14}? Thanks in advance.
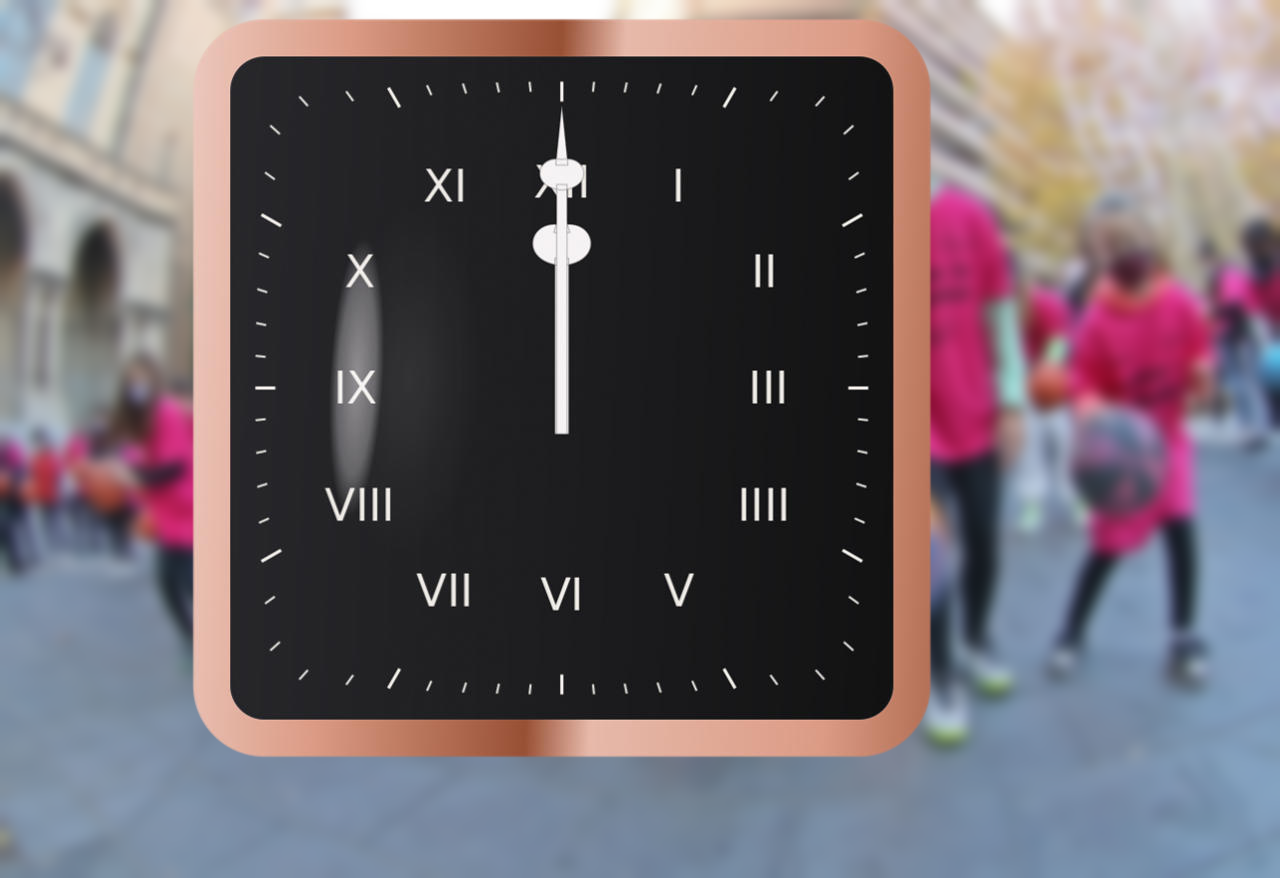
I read {"hour": 12, "minute": 0}
